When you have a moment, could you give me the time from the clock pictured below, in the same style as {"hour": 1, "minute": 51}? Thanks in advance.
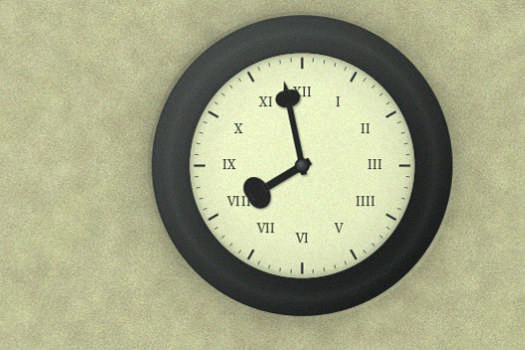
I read {"hour": 7, "minute": 58}
